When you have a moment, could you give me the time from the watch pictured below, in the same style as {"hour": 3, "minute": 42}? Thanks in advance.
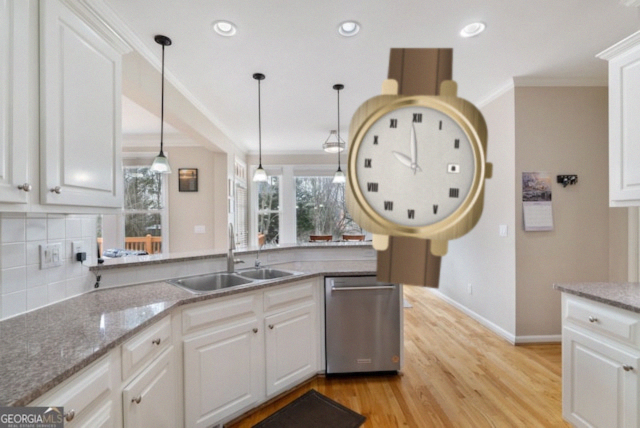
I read {"hour": 9, "minute": 59}
